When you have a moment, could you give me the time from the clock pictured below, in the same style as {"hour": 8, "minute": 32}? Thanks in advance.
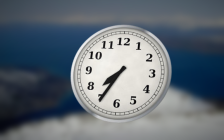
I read {"hour": 7, "minute": 35}
